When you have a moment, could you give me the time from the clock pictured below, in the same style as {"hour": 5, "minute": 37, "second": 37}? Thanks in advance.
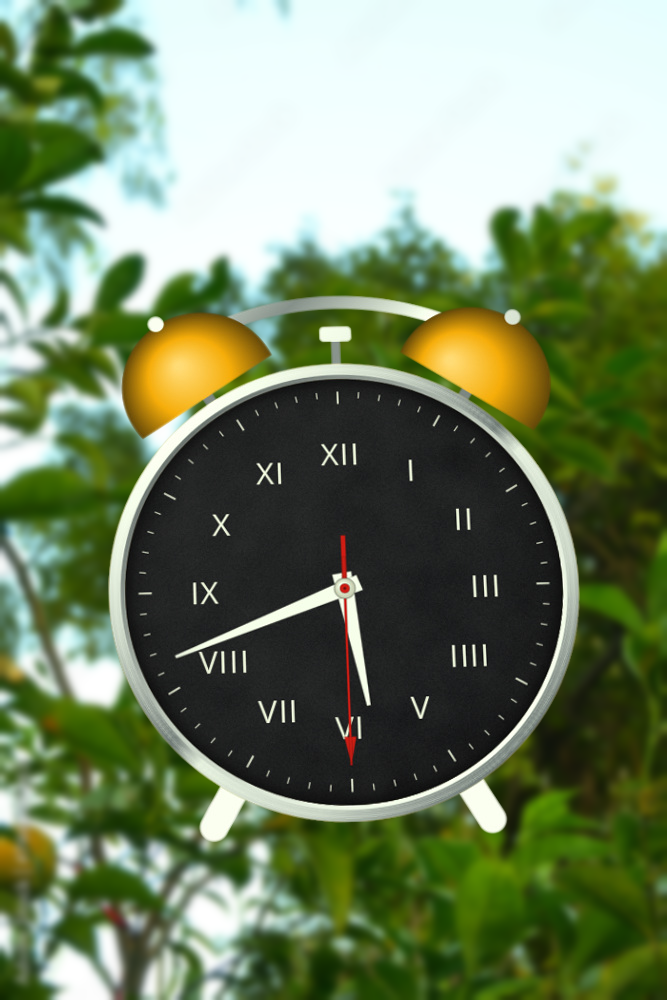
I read {"hour": 5, "minute": 41, "second": 30}
